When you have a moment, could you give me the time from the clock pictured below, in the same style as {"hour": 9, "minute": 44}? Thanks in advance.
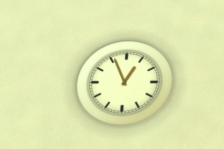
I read {"hour": 12, "minute": 56}
